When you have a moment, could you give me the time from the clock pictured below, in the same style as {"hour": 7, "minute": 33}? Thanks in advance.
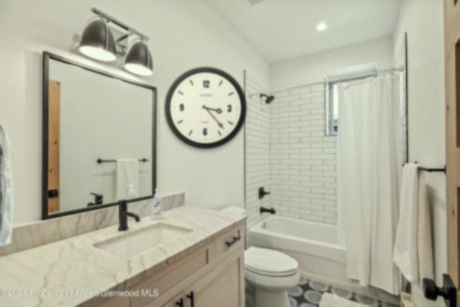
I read {"hour": 3, "minute": 23}
